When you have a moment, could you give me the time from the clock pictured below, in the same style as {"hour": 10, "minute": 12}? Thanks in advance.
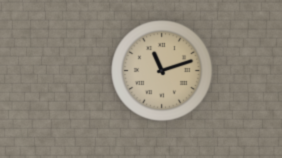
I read {"hour": 11, "minute": 12}
